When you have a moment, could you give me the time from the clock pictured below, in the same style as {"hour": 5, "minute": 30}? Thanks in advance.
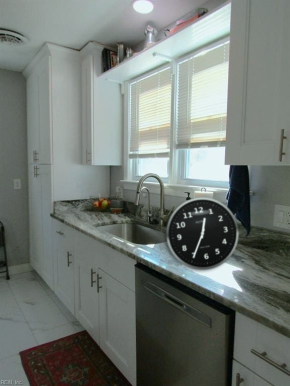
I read {"hour": 12, "minute": 35}
